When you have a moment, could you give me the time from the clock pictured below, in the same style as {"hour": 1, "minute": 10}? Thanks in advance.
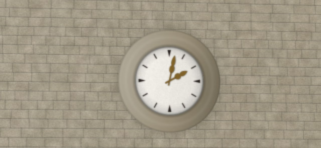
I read {"hour": 2, "minute": 2}
